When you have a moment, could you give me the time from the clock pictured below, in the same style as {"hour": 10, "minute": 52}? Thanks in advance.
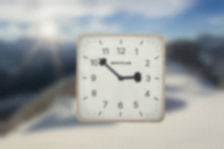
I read {"hour": 2, "minute": 52}
